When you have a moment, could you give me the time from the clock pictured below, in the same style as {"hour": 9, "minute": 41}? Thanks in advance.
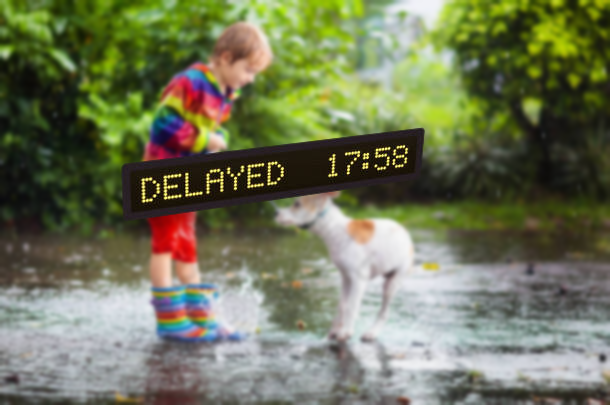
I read {"hour": 17, "minute": 58}
